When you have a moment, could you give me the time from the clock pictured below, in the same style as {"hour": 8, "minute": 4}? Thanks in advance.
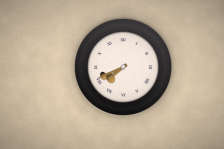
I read {"hour": 7, "minute": 41}
